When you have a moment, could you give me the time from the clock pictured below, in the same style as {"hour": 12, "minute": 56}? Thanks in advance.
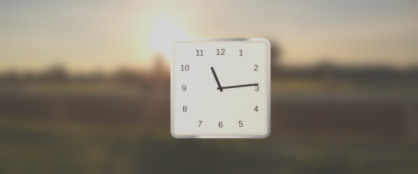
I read {"hour": 11, "minute": 14}
